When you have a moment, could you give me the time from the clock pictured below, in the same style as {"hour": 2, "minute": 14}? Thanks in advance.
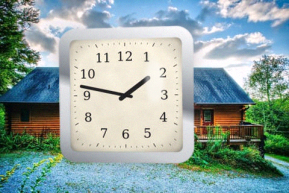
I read {"hour": 1, "minute": 47}
